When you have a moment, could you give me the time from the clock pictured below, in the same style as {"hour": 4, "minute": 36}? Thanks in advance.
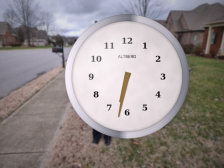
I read {"hour": 6, "minute": 32}
